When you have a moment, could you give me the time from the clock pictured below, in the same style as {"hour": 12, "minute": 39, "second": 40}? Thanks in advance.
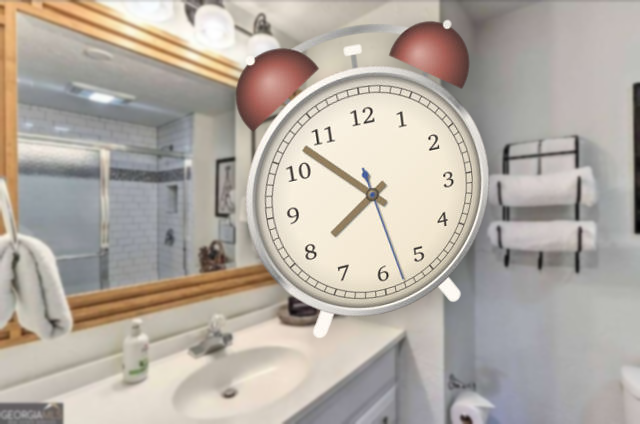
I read {"hour": 7, "minute": 52, "second": 28}
